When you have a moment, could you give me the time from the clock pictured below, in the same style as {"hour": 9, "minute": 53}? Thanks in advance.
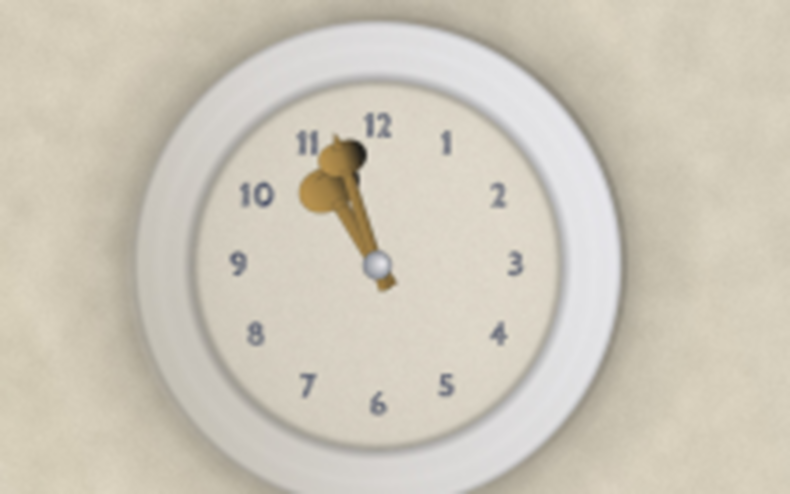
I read {"hour": 10, "minute": 57}
